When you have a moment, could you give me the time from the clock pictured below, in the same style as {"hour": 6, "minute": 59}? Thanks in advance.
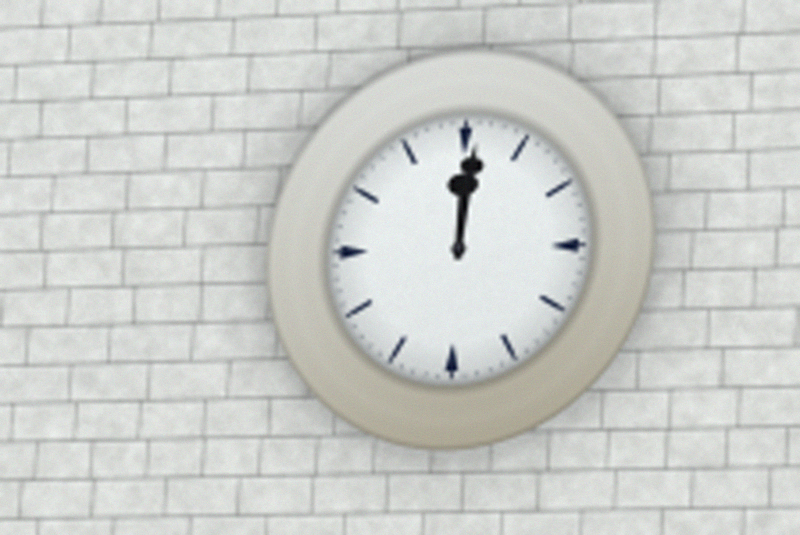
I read {"hour": 12, "minute": 1}
